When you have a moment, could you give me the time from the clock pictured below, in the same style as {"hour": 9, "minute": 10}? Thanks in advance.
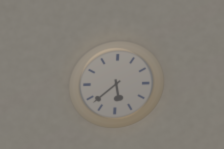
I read {"hour": 5, "minute": 38}
